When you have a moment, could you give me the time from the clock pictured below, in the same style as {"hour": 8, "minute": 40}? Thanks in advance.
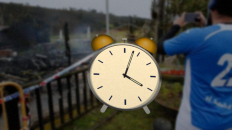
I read {"hour": 4, "minute": 3}
